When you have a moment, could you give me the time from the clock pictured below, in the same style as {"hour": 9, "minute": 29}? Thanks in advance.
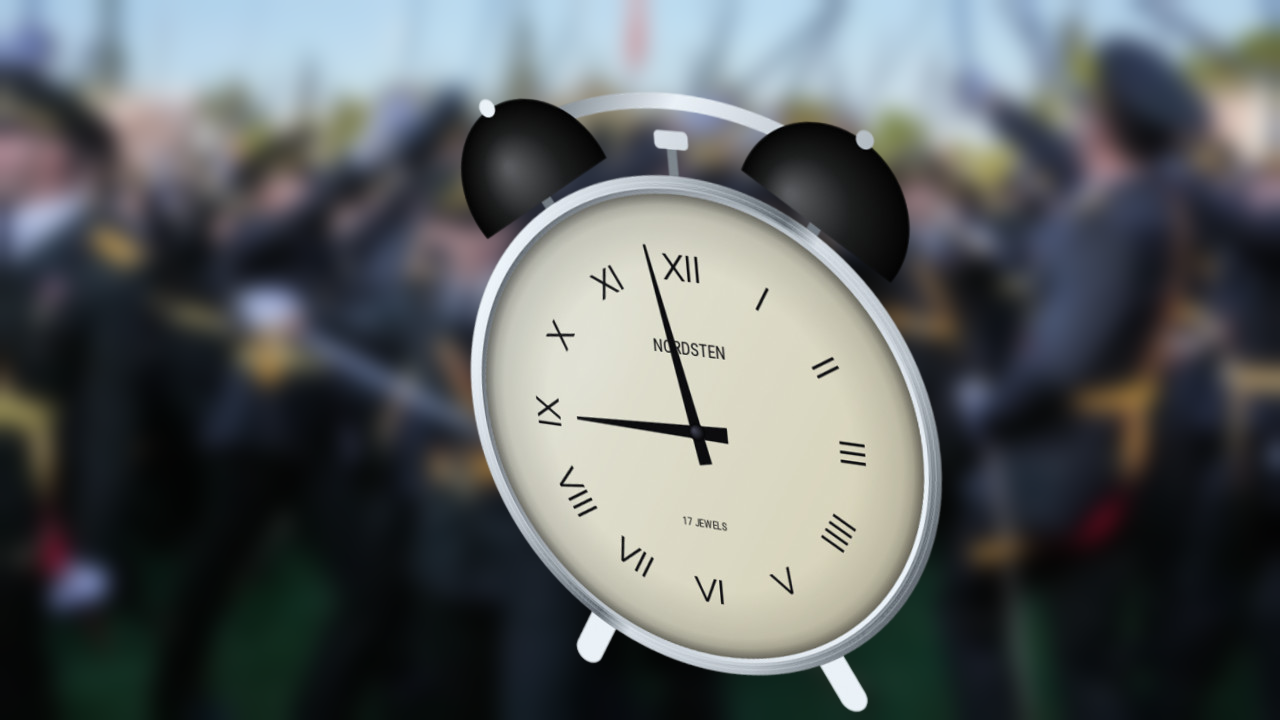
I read {"hour": 8, "minute": 58}
